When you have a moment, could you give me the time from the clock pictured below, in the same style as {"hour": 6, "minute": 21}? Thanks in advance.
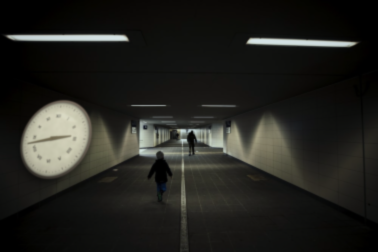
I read {"hour": 2, "minute": 43}
